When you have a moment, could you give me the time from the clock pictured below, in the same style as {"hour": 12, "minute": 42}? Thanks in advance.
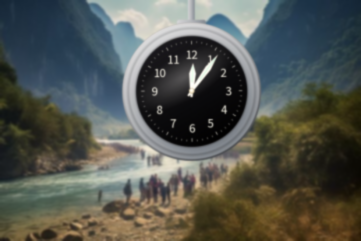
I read {"hour": 12, "minute": 6}
